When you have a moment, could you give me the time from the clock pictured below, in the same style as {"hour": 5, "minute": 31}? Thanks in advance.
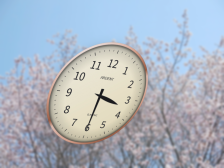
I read {"hour": 3, "minute": 30}
